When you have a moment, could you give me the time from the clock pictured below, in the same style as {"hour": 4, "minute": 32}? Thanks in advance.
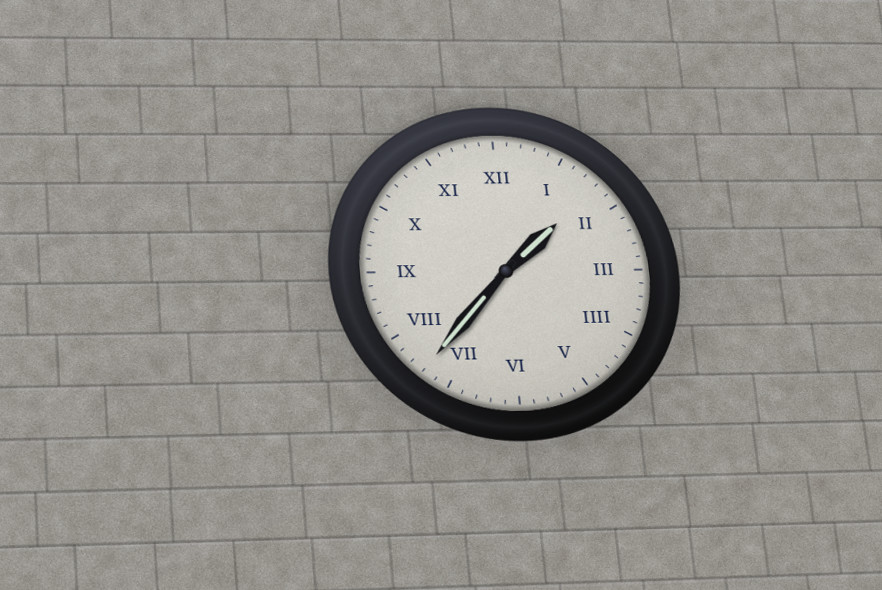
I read {"hour": 1, "minute": 37}
